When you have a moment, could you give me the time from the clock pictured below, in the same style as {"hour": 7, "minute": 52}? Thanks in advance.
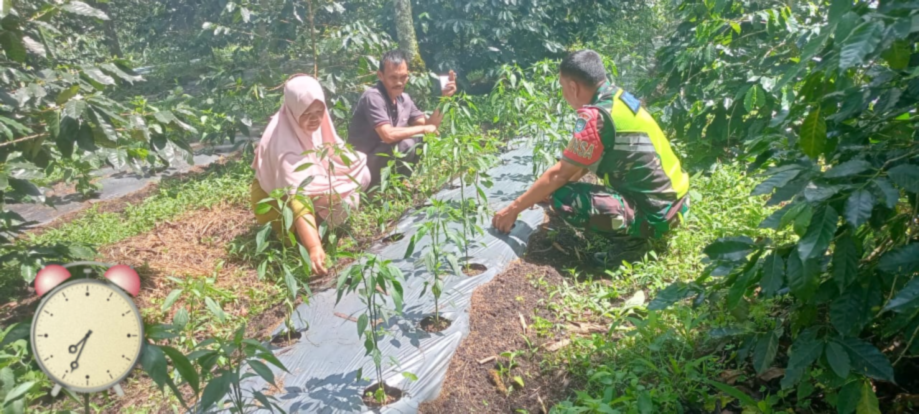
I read {"hour": 7, "minute": 34}
